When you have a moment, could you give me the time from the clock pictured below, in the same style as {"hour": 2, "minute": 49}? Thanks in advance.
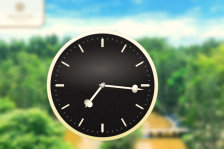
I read {"hour": 7, "minute": 16}
